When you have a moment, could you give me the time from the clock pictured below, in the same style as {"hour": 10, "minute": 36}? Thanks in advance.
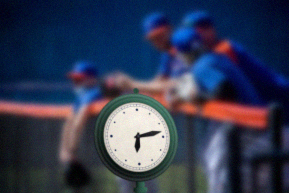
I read {"hour": 6, "minute": 13}
